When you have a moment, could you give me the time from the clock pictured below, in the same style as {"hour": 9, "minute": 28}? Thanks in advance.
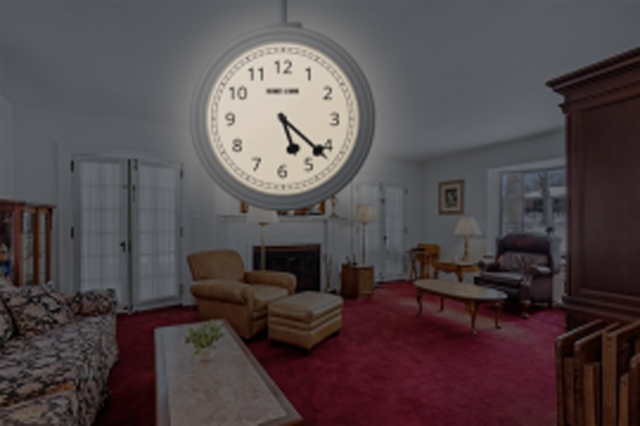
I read {"hour": 5, "minute": 22}
